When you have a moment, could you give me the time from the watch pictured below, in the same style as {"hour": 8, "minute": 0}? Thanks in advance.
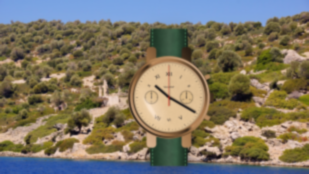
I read {"hour": 10, "minute": 20}
